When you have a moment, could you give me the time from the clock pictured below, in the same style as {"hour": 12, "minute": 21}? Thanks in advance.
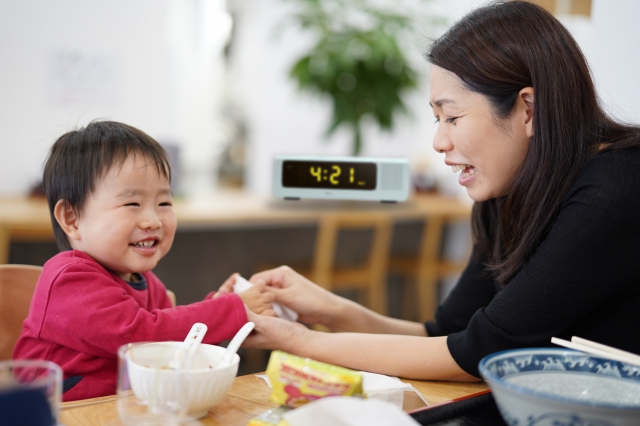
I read {"hour": 4, "minute": 21}
